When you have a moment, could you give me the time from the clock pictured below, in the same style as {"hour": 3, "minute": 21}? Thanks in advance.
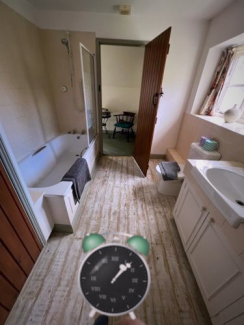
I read {"hour": 1, "minute": 7}
